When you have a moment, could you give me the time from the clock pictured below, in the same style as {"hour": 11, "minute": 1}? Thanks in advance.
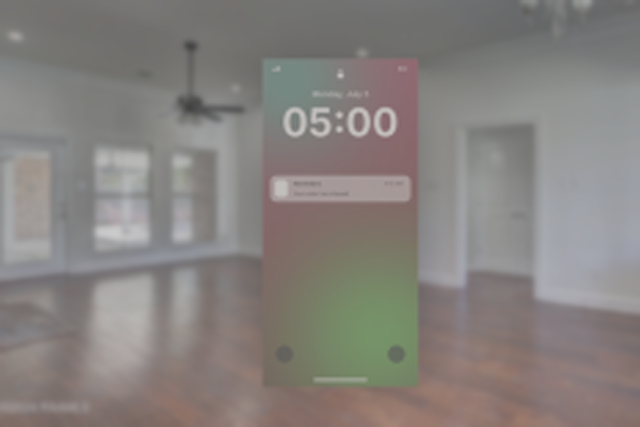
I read {"hour": 5, "minute": 0}
